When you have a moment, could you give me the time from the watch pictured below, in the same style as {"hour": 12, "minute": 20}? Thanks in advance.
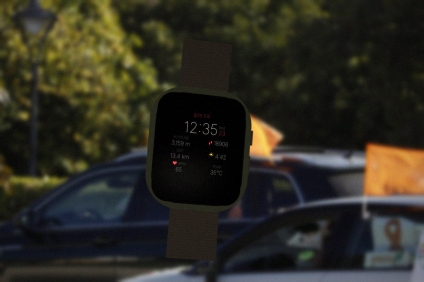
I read {"hour": 12, "minute": 35}
